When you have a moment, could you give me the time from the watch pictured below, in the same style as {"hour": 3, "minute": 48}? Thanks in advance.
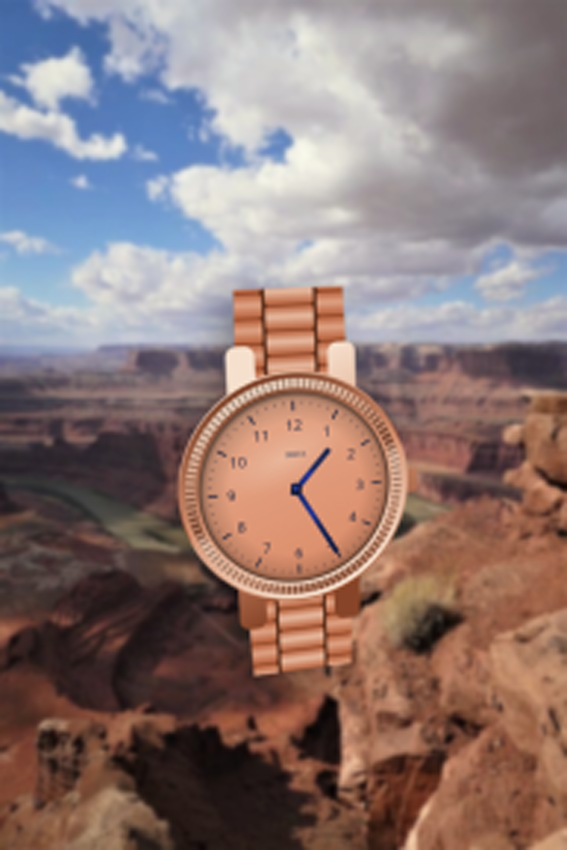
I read {"hour": 1, "minute": 25}
